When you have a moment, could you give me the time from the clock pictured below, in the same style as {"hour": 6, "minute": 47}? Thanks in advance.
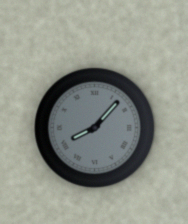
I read {"hour": 8, "minute": 7}
